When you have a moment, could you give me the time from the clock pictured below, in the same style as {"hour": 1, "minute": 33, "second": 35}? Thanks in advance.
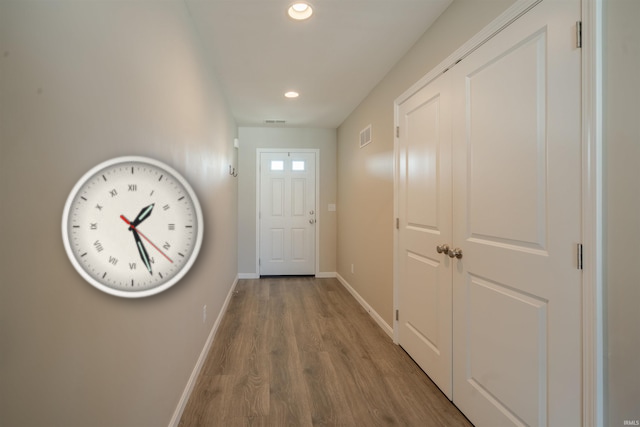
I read {"hour": 1, "minute": 26, "second": 22}
